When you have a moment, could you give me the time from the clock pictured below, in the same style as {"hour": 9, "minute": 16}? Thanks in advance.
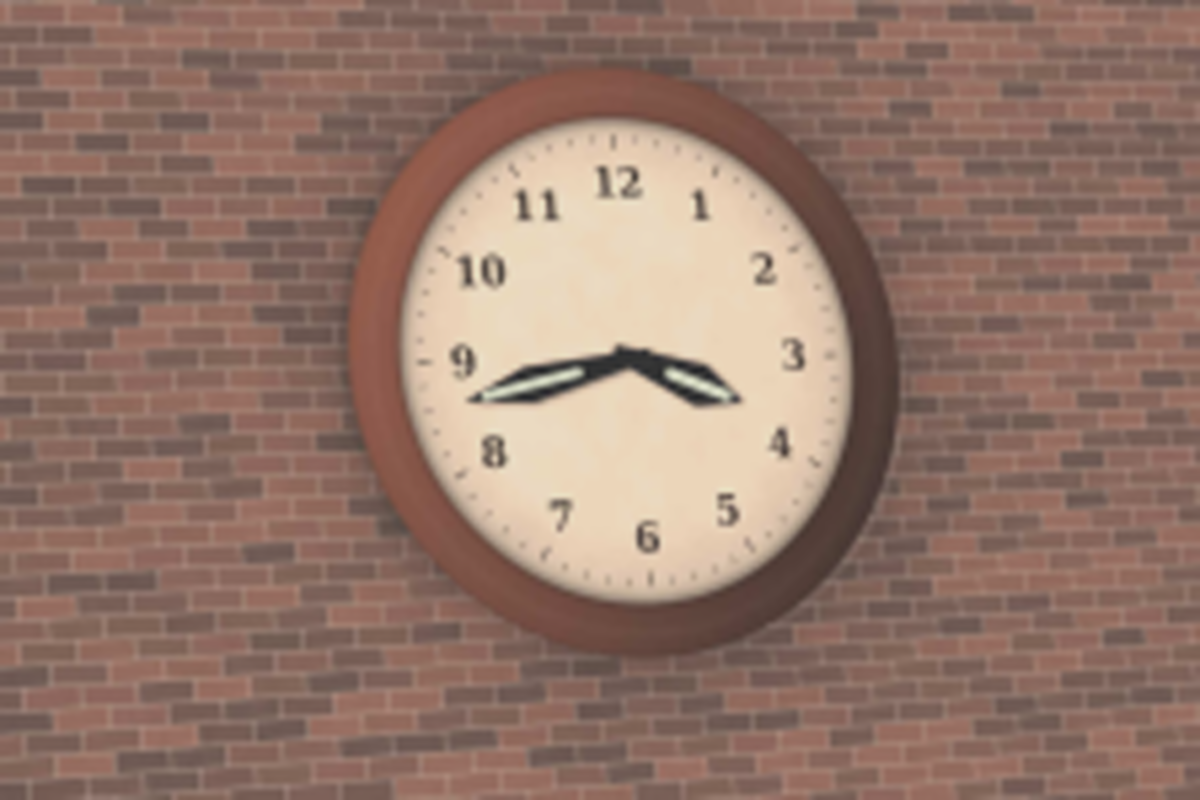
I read {"hour": 3, "minute": 43}
